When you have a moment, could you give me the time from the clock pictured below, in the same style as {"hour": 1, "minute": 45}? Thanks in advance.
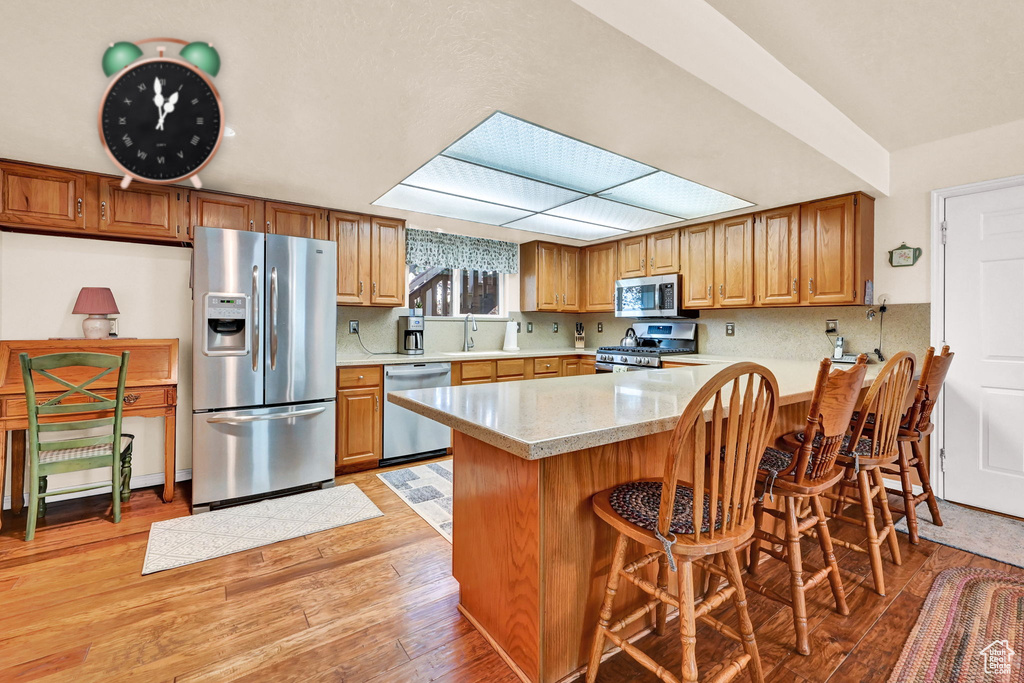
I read {"hour": 12, "minute": 59}
